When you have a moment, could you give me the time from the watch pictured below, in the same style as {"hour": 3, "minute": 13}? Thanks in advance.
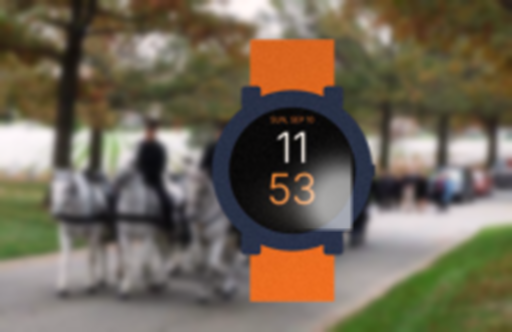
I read {"hour": 11, "minute": 53}
